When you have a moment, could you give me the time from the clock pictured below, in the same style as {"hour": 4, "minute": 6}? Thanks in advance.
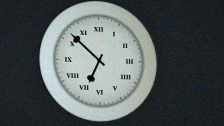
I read {"hour": 6, "minute": 52}
